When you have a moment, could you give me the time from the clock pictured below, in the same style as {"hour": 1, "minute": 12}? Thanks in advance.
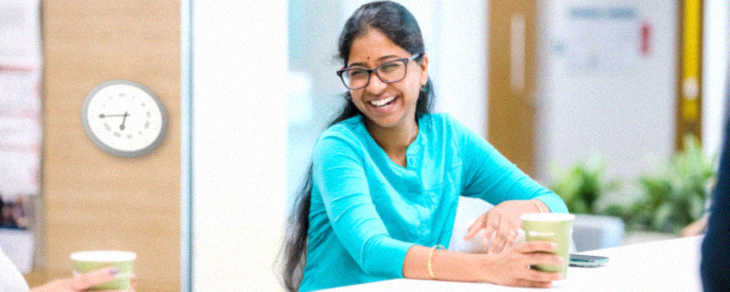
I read {"hour": 6, "minute": 45}
